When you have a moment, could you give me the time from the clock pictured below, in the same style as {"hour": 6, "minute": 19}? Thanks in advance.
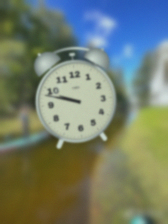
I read {"hour": 9, "minute": 48}
